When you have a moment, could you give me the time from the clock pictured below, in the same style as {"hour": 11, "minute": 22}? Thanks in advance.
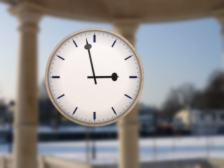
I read {"hour": 2, "minute": 58}
